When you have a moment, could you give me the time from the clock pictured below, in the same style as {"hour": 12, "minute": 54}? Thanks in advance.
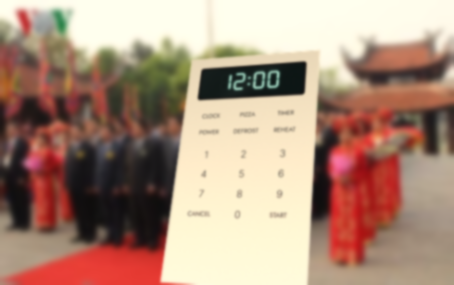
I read {"hour": 12, "minute": 0}
